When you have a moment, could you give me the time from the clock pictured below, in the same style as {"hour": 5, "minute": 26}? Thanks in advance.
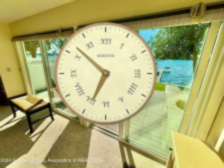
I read {"hour": 6, "minute": 52}
